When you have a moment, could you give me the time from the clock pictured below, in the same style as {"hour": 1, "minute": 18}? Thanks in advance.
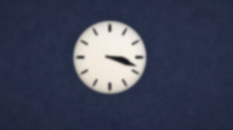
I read {"hour": 3, "minute": 18}
